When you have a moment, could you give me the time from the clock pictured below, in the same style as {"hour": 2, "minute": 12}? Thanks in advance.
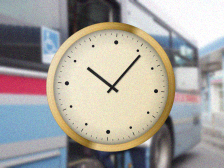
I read {"hour": 10, "minute": 6}
